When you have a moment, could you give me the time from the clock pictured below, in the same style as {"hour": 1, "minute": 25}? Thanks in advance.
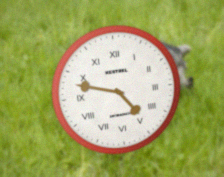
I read {"hour": 4, "minute": 48}
